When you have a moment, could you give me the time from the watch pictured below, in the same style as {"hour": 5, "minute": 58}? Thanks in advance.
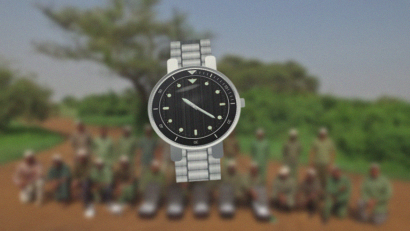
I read {"hour": 10, "minute": 21}
